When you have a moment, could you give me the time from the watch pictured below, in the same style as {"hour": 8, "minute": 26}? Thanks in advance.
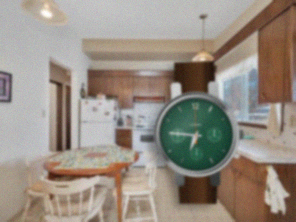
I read {"hour": 6, "minute": 46}
